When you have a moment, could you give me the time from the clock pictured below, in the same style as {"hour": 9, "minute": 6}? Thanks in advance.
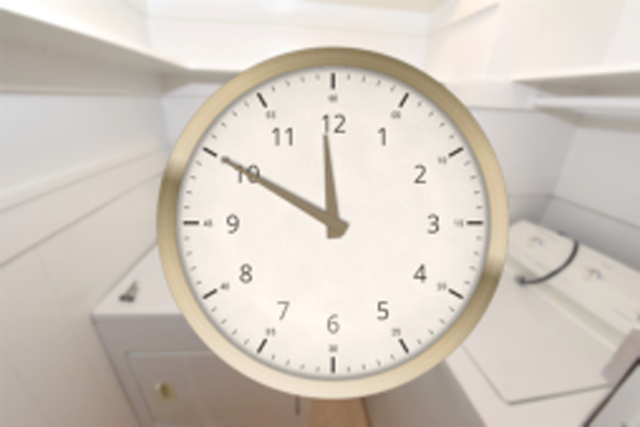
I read {"hour": 11, "minute": 50}
